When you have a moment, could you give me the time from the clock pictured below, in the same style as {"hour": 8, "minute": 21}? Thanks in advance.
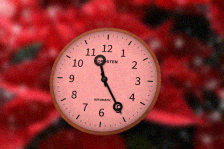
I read {"hour": 11, "minute": 25}
